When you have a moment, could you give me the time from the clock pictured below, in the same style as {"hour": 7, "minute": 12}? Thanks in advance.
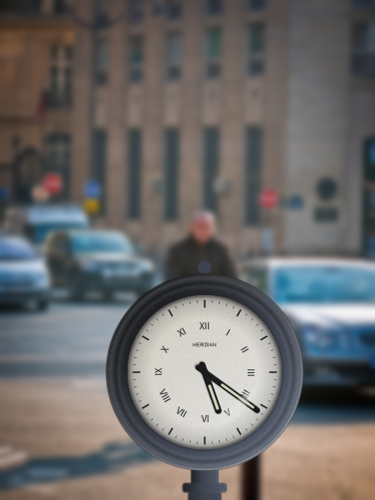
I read {"hour": 5, "minute": 21}
